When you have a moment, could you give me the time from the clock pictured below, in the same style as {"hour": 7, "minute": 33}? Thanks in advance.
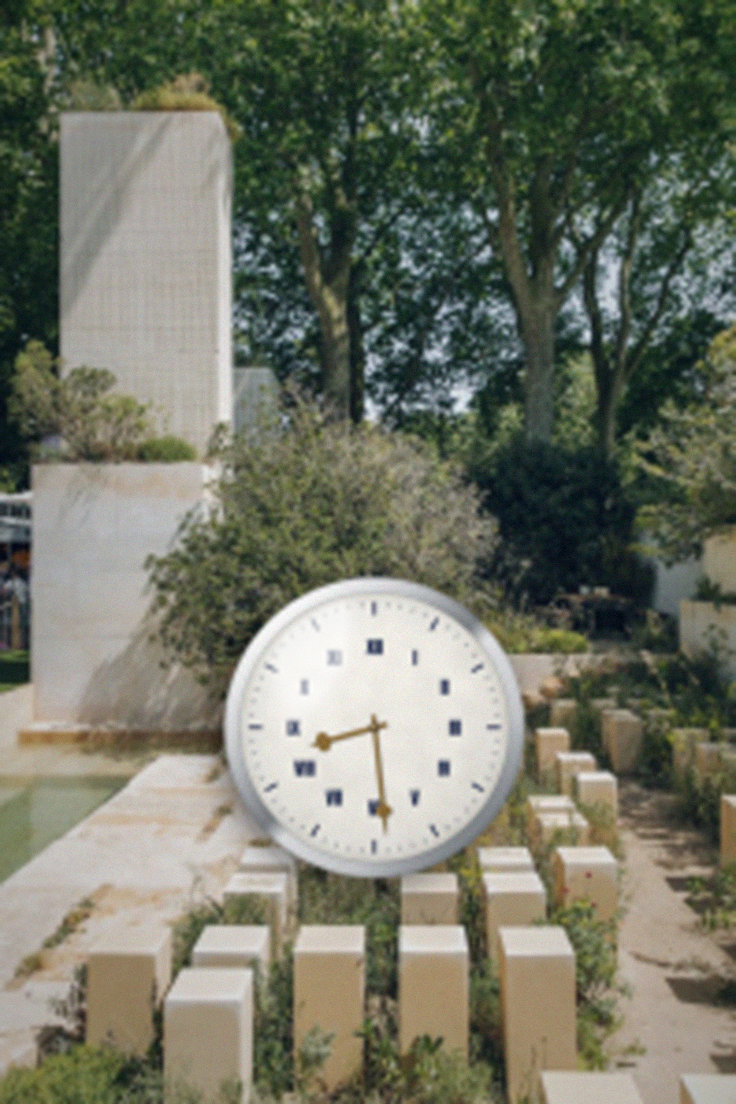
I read {"hour": 8, "minute": 29}
